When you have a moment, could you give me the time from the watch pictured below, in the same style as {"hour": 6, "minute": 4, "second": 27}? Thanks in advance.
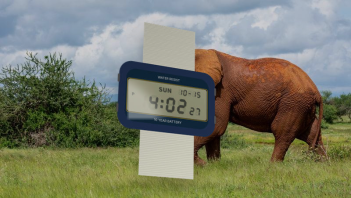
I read {"hour": 4, "minute": 2, "second": 27}
